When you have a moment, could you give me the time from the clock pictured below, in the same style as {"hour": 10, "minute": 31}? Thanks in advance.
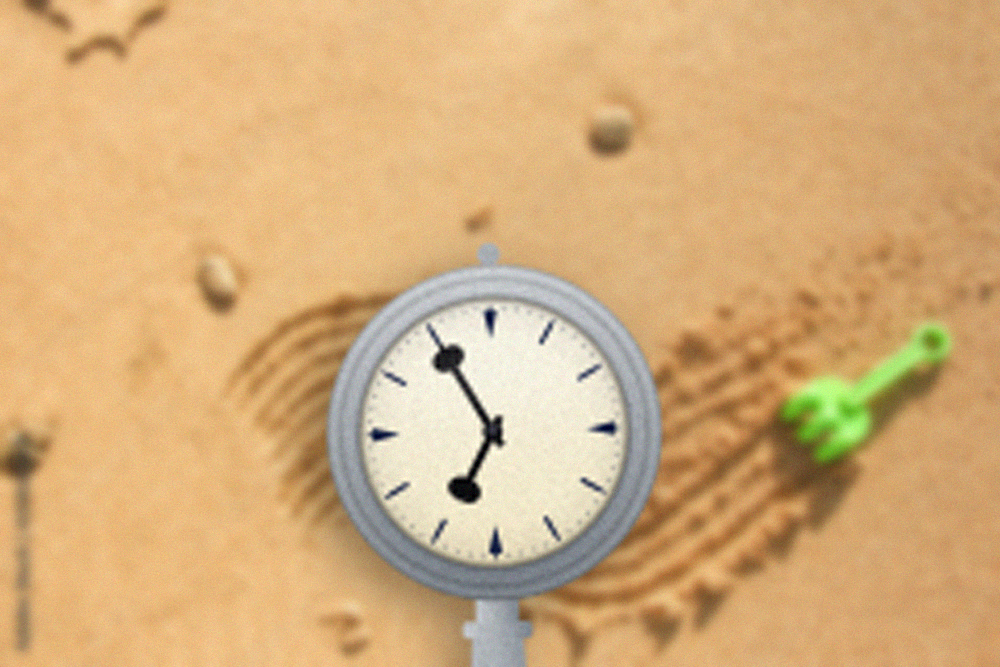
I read {"hour": 6, "minute": 55}
